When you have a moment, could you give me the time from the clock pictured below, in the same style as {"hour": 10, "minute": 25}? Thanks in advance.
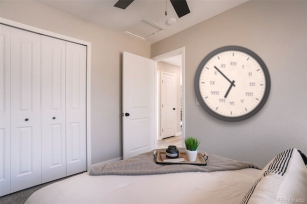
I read {"hour": 6, "minute": 52}
